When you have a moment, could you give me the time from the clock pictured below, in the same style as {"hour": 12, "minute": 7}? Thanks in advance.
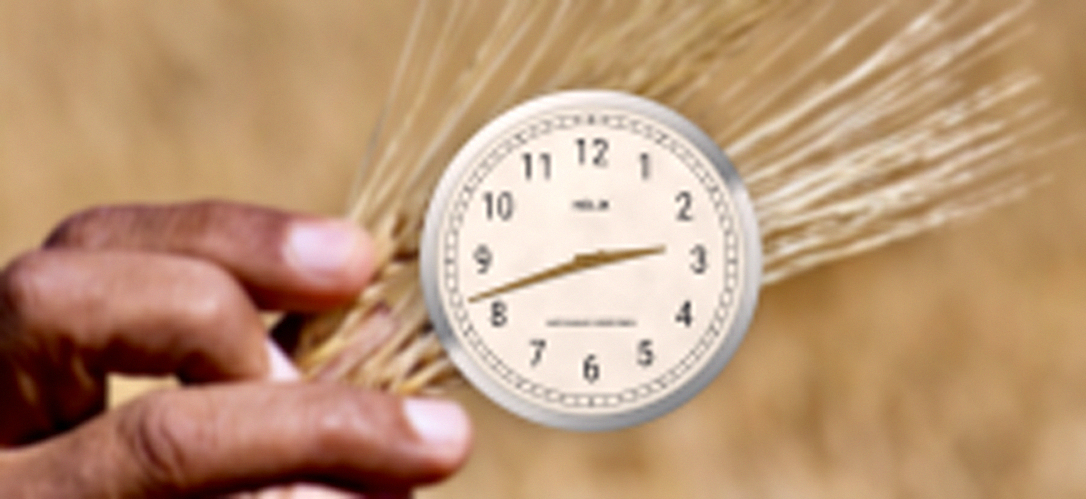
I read {"hour": 2, "minute": 42}
